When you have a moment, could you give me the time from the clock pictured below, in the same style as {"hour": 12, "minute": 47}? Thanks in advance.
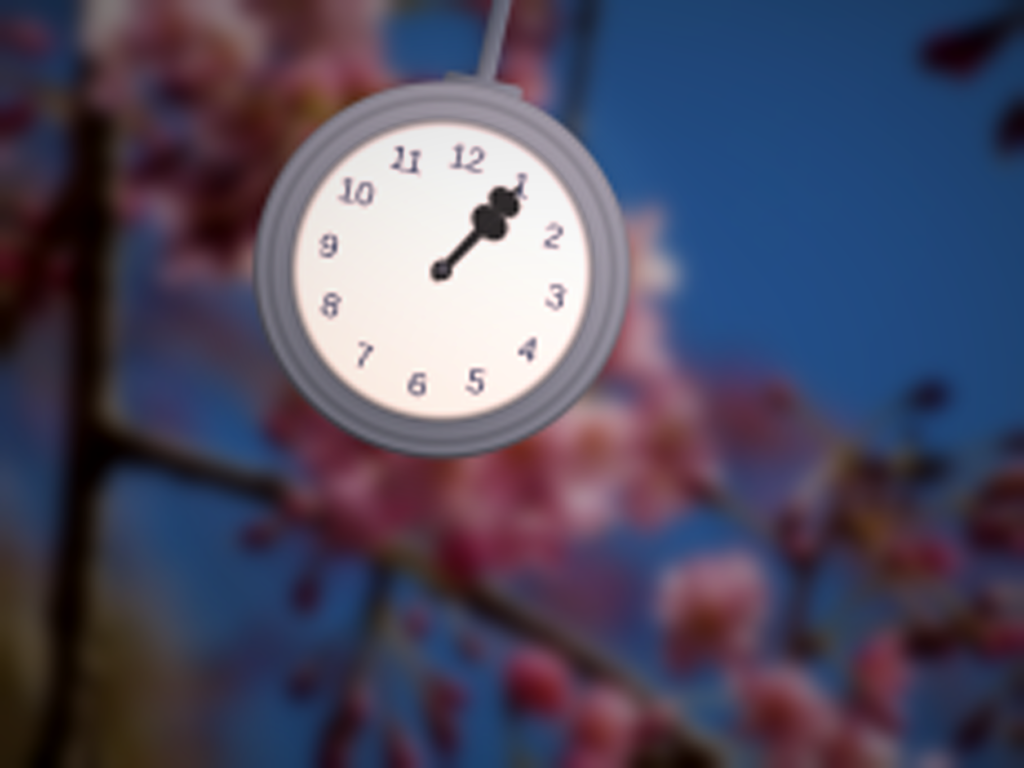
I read {"hour": 1, "minute": 5}
